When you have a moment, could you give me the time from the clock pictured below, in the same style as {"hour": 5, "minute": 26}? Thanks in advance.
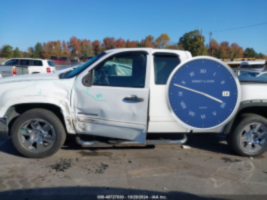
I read {"hour": 3, "minute": 48}
